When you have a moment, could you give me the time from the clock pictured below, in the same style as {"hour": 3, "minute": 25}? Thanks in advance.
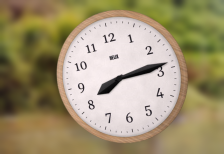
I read {"hour": 8, "minute": 14}
